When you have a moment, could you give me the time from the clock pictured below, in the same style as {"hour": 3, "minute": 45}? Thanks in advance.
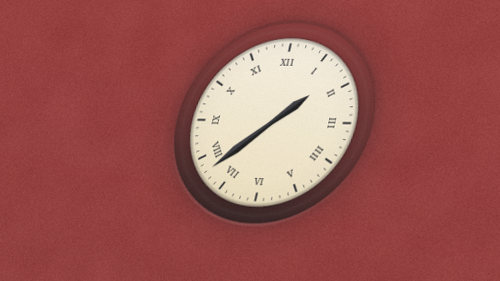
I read {"hour": 1, "minute": 38}
